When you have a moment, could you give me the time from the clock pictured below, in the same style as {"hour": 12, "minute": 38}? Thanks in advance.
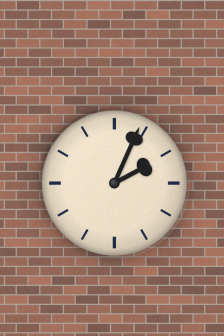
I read {"hour": 2, "minute": 4}
